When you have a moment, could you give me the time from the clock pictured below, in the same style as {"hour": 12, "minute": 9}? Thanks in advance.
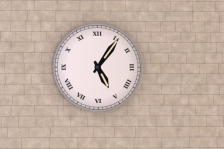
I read {"hour": 5, "minute": 6}
